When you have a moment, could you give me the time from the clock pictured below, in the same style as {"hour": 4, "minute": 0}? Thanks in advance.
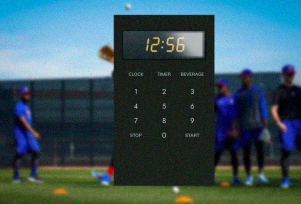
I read {"hour": 12, "minute": 56}
